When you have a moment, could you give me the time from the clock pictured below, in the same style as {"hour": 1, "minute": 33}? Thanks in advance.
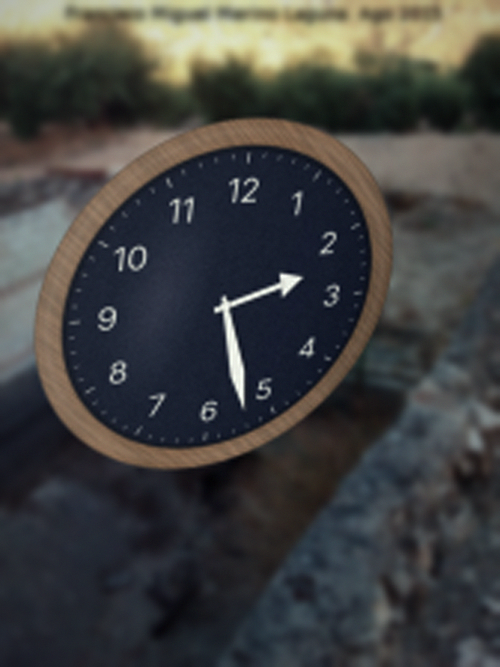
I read {"hour": 2, "minute": 27}
